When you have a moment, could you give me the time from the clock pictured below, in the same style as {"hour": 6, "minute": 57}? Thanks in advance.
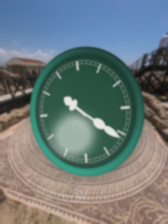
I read {"hour": 10, "minute": 21}
